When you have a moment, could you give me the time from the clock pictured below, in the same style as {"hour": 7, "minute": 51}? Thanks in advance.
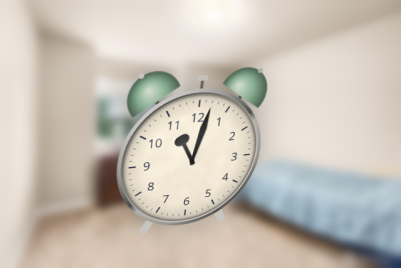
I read {"hour": 11, "minute": 2}
